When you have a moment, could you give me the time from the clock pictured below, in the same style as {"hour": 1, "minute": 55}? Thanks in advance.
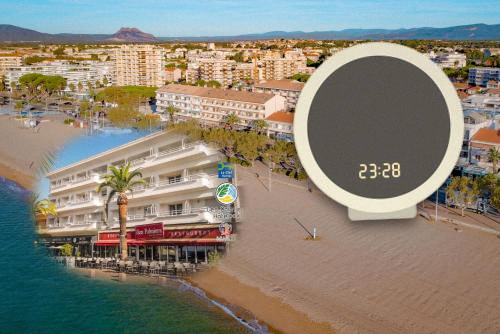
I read {"hour": 23, "minute": 28}
